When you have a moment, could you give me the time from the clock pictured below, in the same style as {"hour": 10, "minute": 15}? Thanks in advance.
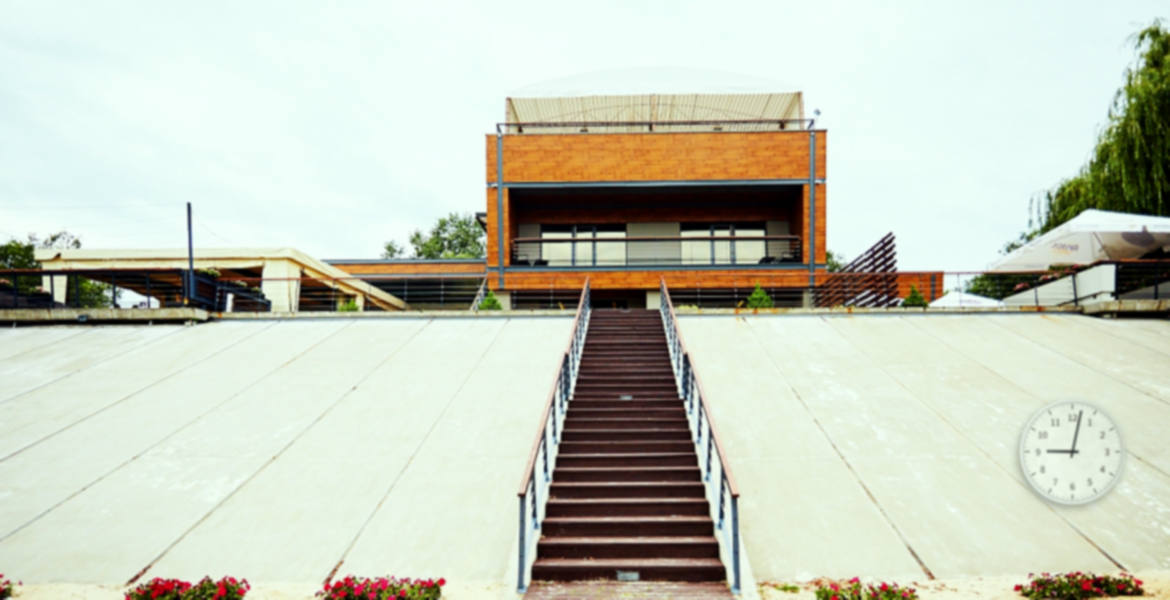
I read {"hour": 9, "minute": 2}
